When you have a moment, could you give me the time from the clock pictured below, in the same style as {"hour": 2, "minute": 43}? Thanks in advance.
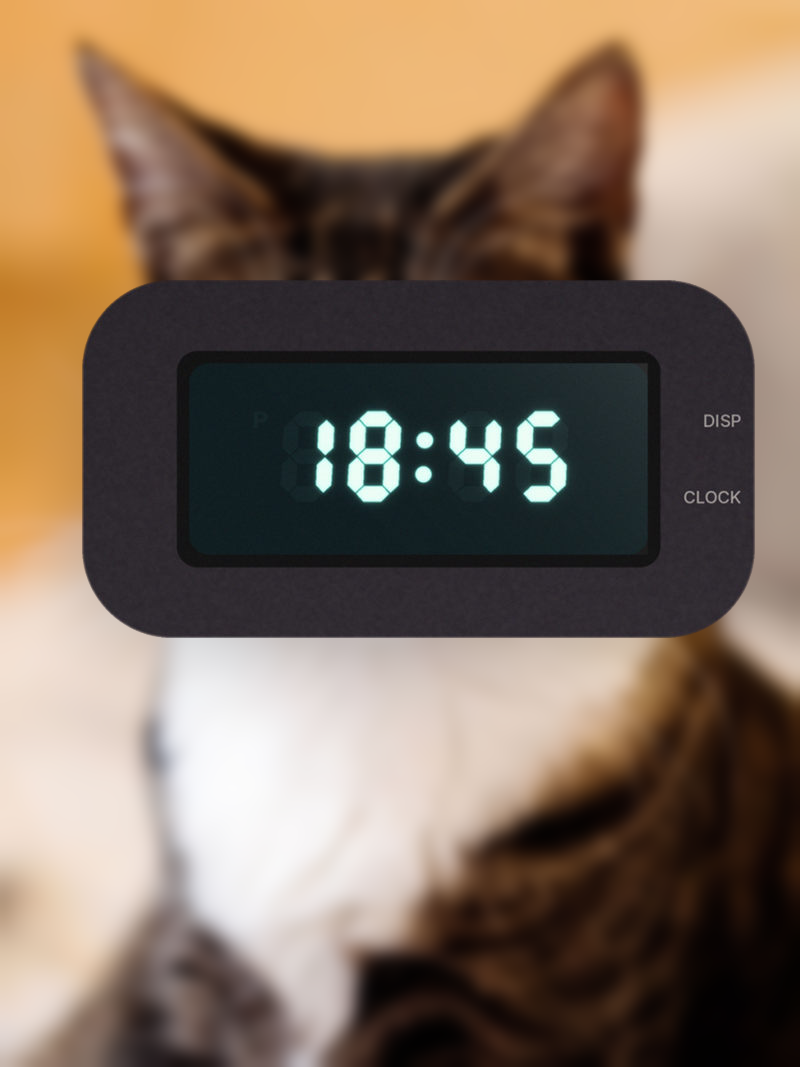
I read {"hour": 18, "minute": 45}
